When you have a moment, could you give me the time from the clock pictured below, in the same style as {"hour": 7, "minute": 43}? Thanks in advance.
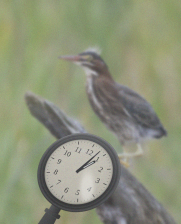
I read {"hour": 1, "minute": 3}
